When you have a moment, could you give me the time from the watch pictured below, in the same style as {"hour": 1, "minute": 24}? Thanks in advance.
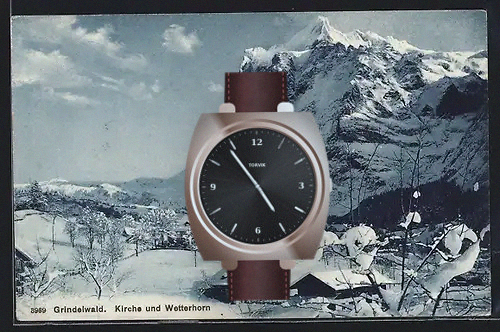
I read {"hour": 4, "minute": 54}
